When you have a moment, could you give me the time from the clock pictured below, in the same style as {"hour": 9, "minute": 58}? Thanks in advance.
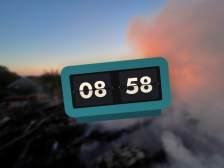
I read {"hour": 8, "minute": 58}
